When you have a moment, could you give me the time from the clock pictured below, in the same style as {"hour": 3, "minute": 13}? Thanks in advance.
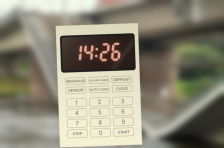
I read {"hour": 14, "minute": 26}
